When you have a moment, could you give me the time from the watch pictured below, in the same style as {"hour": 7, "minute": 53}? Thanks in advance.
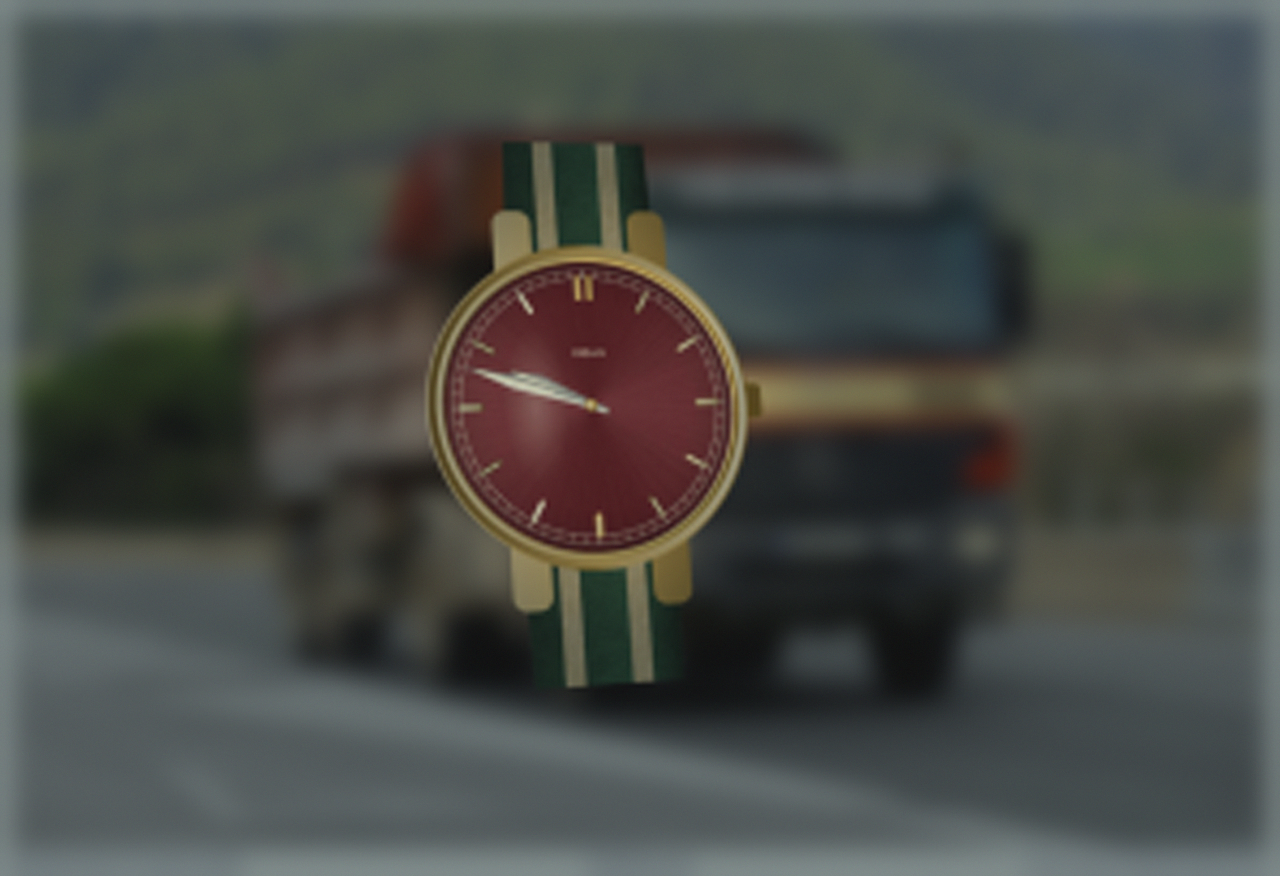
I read {"hour": 9, "minute": 48}
